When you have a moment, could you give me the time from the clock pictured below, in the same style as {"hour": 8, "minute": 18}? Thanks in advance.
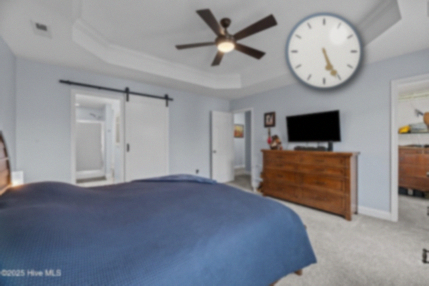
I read {"hour": 5, "minute": 26}
